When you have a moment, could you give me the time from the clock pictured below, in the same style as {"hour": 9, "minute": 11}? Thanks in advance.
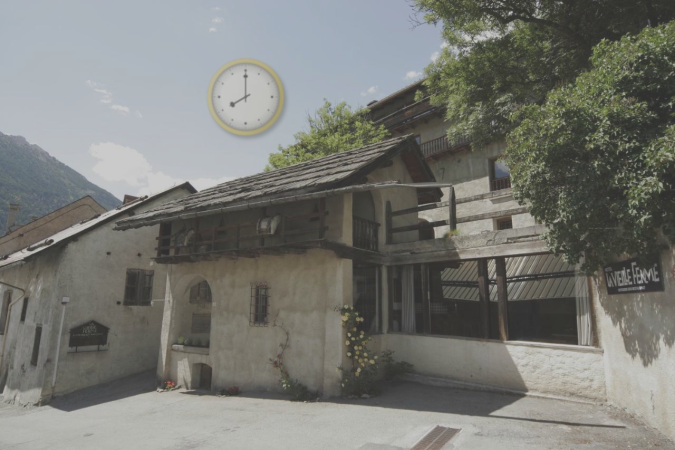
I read {"hour": 8, "minute": 0}
